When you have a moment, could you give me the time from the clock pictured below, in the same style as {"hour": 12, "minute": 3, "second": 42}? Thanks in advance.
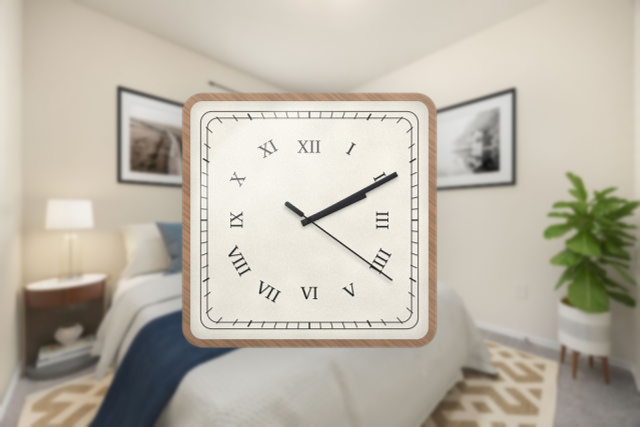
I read {"hour": 2, "minute": 10, "second": 21}
